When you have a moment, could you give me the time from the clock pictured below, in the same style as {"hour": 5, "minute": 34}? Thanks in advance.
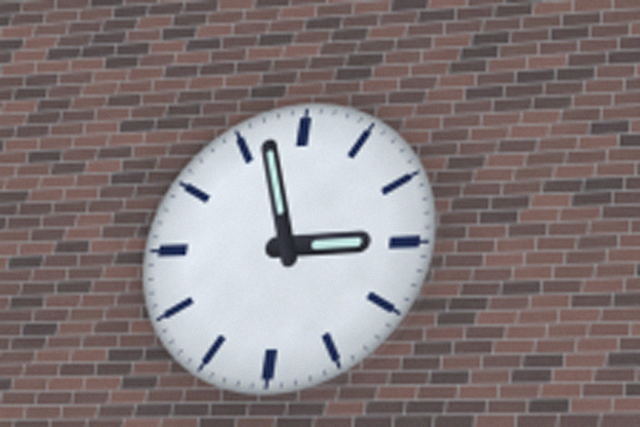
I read {"hour": 2, "minute": 57}
